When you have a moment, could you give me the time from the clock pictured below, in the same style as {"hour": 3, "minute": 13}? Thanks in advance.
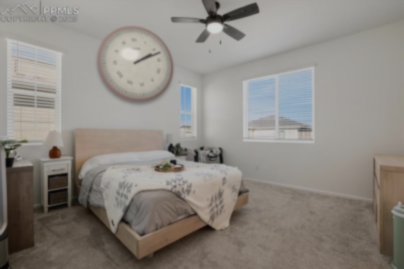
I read {"hour": 2, "minute": 12}
